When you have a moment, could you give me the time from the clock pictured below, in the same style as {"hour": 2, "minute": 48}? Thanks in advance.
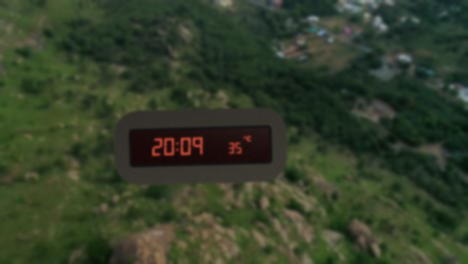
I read {"hour": 20, "minute": 9}
